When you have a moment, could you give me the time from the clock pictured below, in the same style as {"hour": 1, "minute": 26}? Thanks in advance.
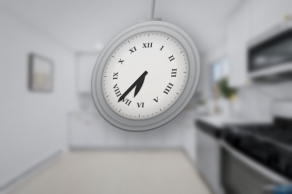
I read {"hour": 6, "minute": 37}
